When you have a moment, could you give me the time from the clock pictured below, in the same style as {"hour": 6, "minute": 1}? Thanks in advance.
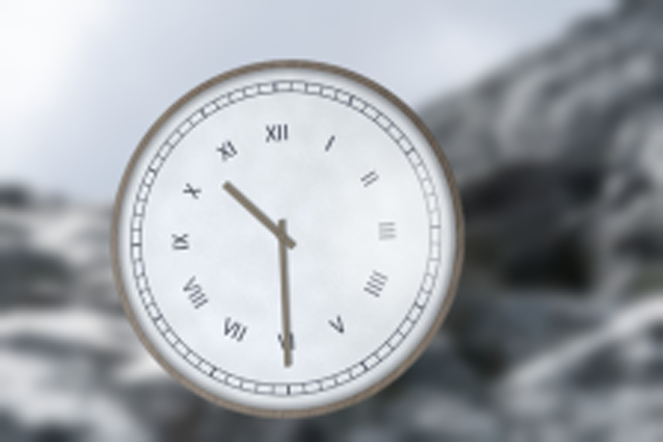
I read {"hour": 10, "minute": 30}
